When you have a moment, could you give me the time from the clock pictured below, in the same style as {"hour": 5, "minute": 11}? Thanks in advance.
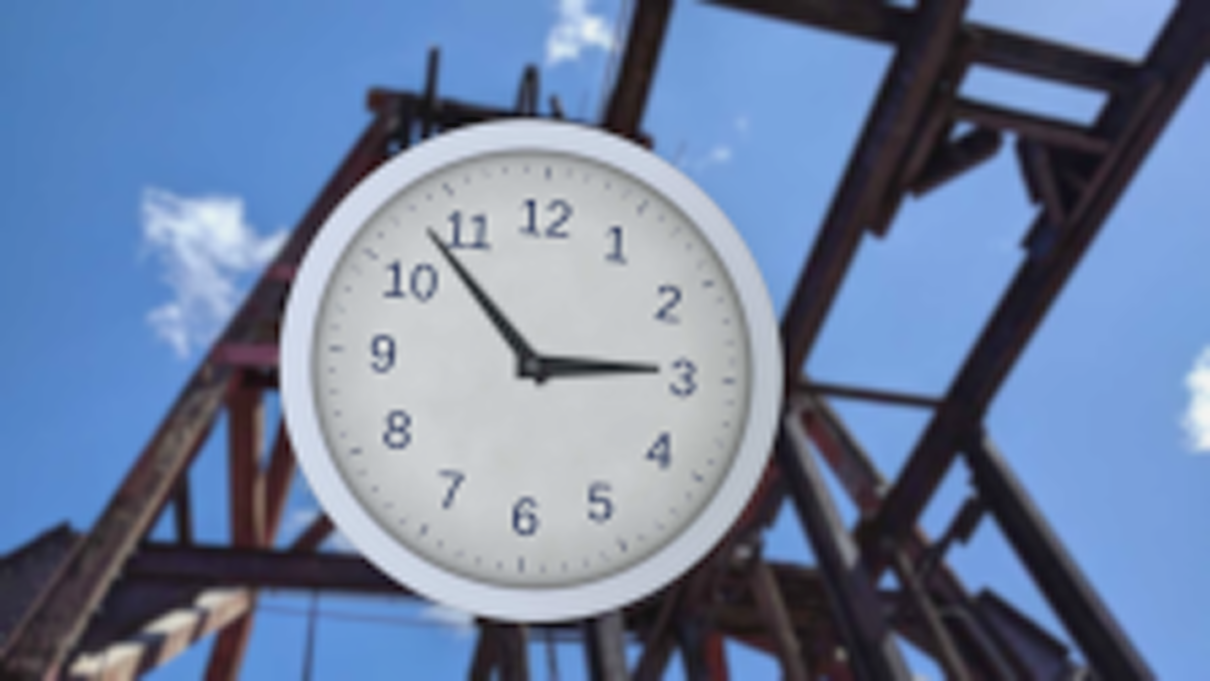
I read {"hour": 2, "minute": 53}
